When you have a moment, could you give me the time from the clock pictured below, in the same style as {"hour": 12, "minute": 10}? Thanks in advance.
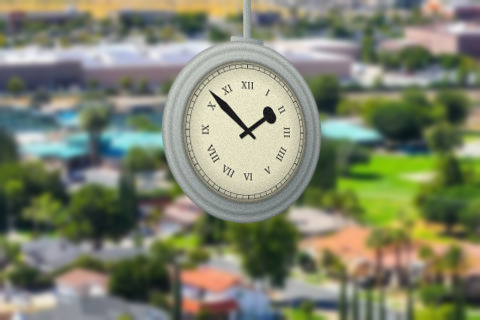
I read {"hour": 1, "minute": 52}
